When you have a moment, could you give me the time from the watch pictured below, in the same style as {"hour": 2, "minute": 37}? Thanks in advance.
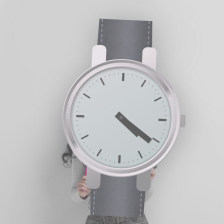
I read {"hour": 4, "minute": 21}
